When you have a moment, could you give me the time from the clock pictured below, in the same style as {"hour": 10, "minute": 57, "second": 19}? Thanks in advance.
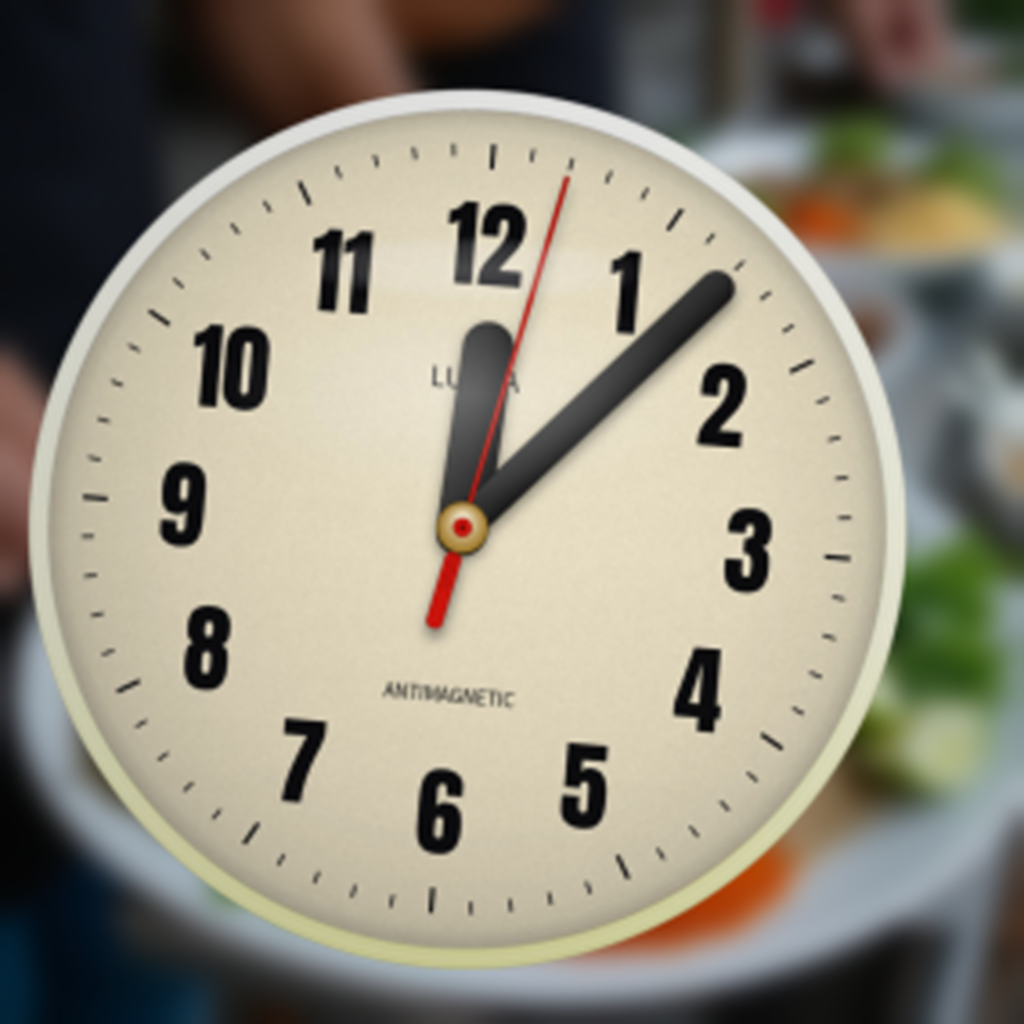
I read {"hour": 12, "minute": 7, "second": 2}
